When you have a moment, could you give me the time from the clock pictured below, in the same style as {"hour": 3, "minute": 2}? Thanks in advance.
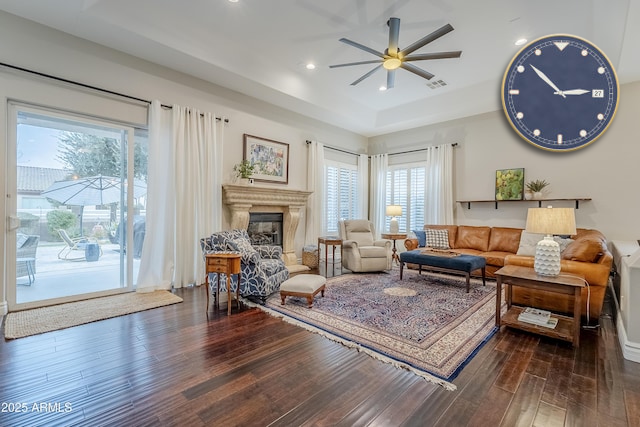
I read {"hour": 2, "minute": 52}
